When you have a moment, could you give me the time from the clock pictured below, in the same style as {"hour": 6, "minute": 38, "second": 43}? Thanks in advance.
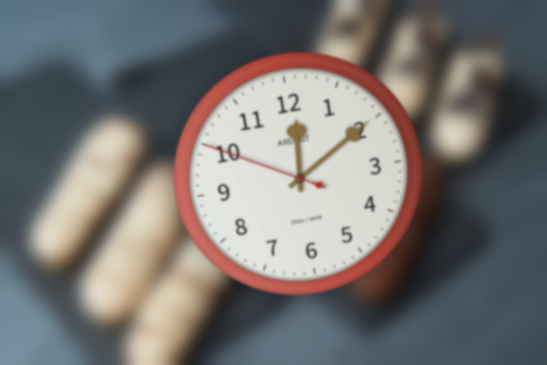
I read {"hour": 12, "minute": 9, "second": 50}
